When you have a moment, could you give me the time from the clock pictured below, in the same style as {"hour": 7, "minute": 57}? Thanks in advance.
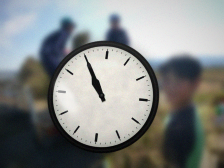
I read {"hour": 10, "minute": 55}
